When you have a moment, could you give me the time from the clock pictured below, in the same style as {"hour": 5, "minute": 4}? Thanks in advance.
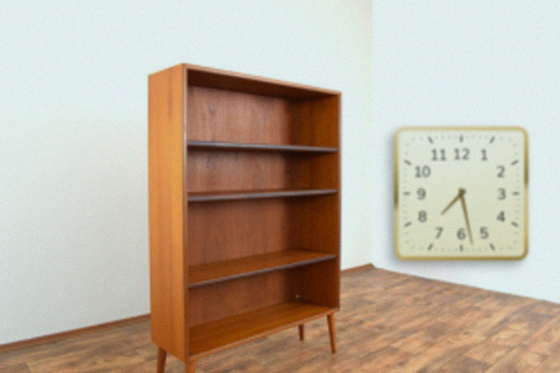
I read {"hour": 7, "minute": 28}
